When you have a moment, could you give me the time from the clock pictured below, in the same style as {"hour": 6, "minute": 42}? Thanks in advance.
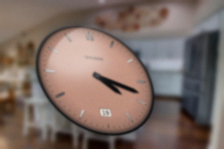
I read {"hour": 4, "minute": 18}
